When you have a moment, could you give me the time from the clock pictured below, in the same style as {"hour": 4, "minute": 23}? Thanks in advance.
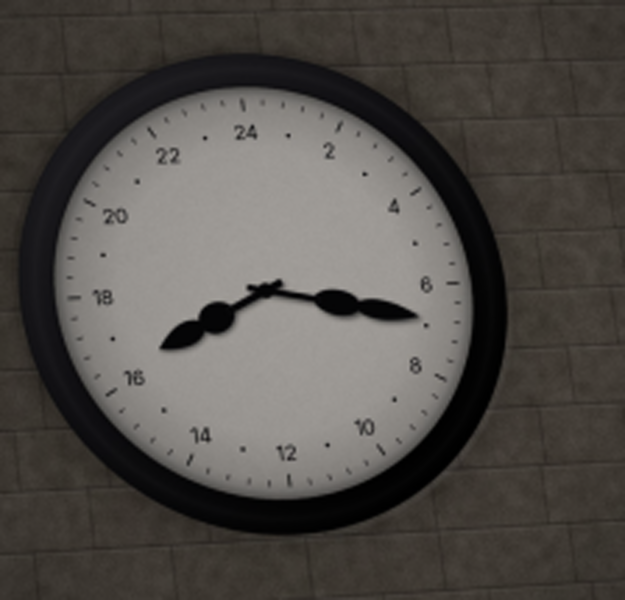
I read {"hour": 16, "minute": 17}
